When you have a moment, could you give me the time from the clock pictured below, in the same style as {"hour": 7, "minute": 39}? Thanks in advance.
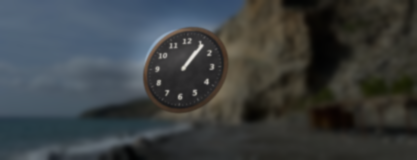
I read {"hour": 1, "minute": 6}
